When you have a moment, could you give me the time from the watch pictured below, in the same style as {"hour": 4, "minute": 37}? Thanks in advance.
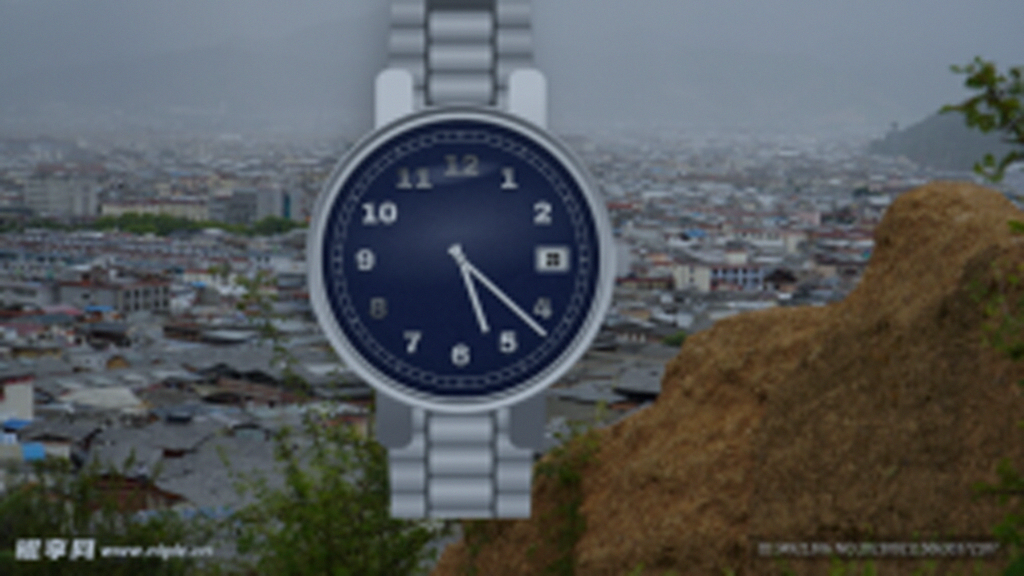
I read {"hour": 5, "minute": 22}
